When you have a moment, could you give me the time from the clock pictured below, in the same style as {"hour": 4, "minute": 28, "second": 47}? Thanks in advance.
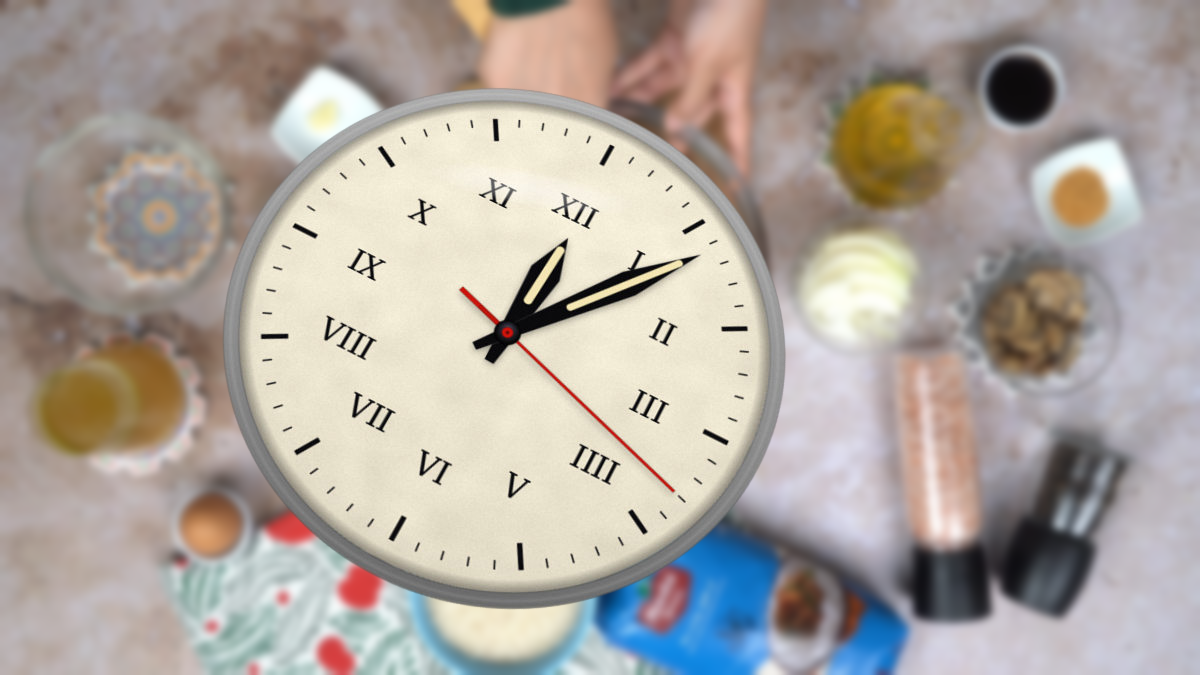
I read {"hour": 12, "minute": 6, "second": 18}
